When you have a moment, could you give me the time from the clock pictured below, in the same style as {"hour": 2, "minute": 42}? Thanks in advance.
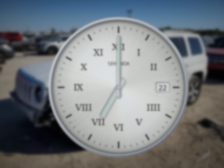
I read {"hour": 7, "minute": 0}
